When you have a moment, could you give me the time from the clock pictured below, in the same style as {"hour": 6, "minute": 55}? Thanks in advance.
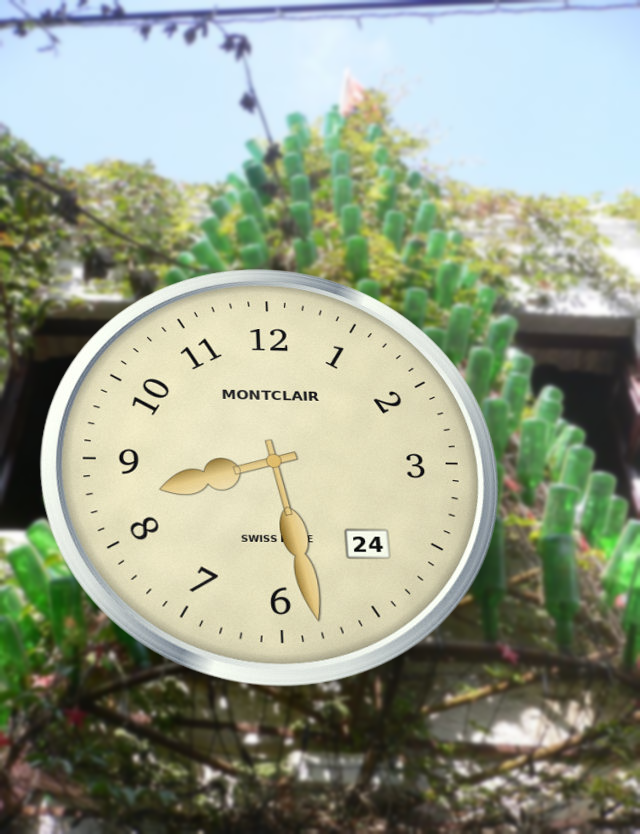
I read {"hour": 8, "minute": 28}
